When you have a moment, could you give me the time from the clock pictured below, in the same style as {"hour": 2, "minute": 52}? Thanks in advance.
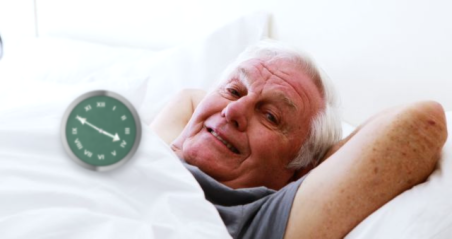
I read {"hour": 3, "minute": 50}
